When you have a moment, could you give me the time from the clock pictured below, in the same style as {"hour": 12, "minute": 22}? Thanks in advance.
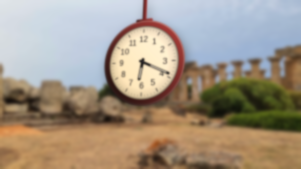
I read {"hour": 6, "minute": 19}
